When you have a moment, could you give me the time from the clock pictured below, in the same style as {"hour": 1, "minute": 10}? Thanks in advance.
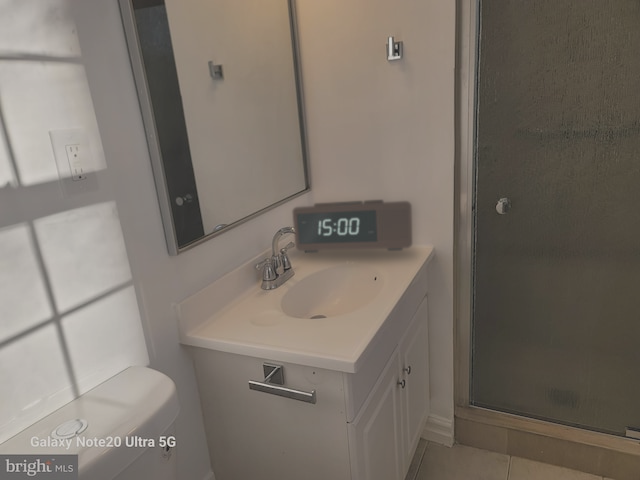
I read {"hour": 15, "minute": 0}
